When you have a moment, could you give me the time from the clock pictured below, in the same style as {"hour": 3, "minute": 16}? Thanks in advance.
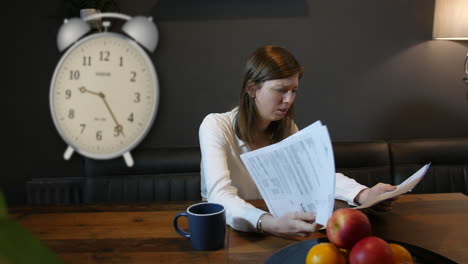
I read {"hour": 9, "minute": 24}
